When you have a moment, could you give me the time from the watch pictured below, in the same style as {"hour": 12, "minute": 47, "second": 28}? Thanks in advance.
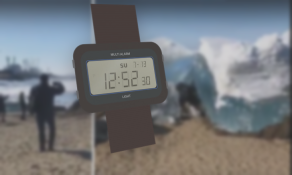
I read {"hour": 12, "minute": 52, "second": 30}
